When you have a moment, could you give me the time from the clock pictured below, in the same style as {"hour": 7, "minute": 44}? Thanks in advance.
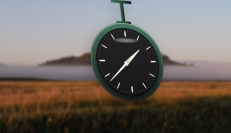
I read {"hour": 1, "minute": 38}
